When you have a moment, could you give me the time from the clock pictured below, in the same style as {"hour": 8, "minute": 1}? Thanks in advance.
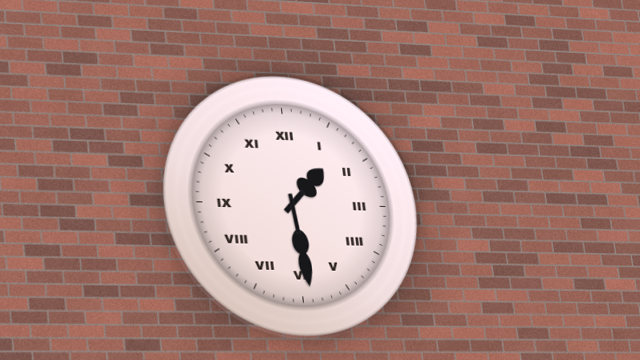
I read {"hour": 1, "minute": 29}
